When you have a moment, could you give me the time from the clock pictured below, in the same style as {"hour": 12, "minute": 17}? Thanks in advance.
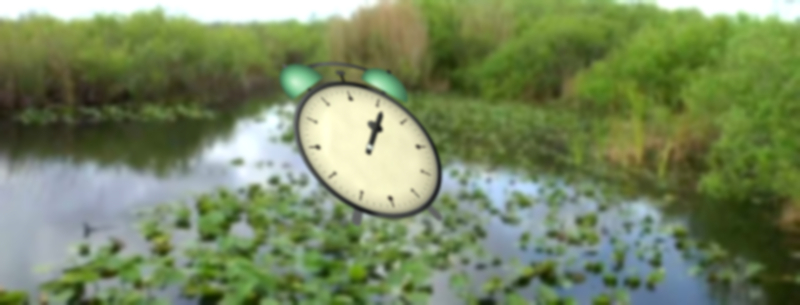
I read {"hour": 1, "minute": 6}
